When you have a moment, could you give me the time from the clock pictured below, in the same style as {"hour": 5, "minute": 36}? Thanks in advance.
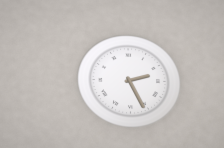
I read {"hour": 2, "minute": 26}
